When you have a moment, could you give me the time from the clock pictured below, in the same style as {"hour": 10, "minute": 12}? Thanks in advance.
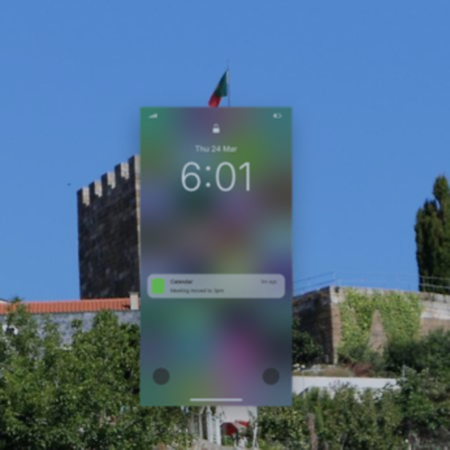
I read {"hour": 6, "minute": 1}
